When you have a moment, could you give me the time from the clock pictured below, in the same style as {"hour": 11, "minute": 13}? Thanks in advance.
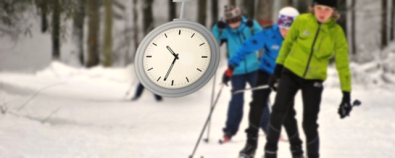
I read {"hour": 10, "minute": 33}
